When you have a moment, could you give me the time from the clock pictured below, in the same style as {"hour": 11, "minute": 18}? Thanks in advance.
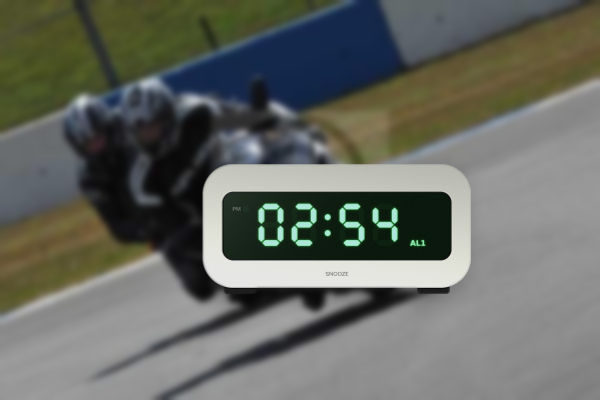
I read {"hour": 2, "minute": 54}
